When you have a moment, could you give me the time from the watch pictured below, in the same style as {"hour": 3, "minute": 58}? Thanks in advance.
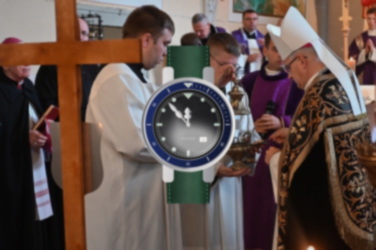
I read {"hour": 11, "minute": 53}
